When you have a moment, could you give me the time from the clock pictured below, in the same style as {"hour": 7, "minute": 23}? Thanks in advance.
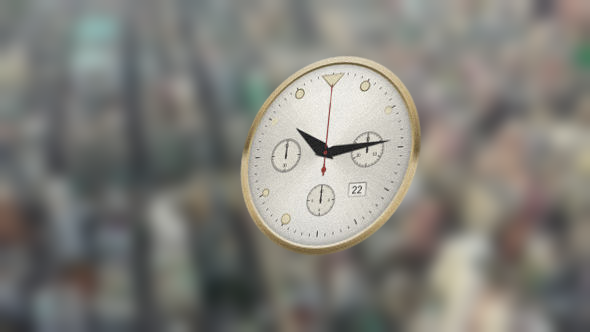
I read {"hour": 10, "minute": 14}
